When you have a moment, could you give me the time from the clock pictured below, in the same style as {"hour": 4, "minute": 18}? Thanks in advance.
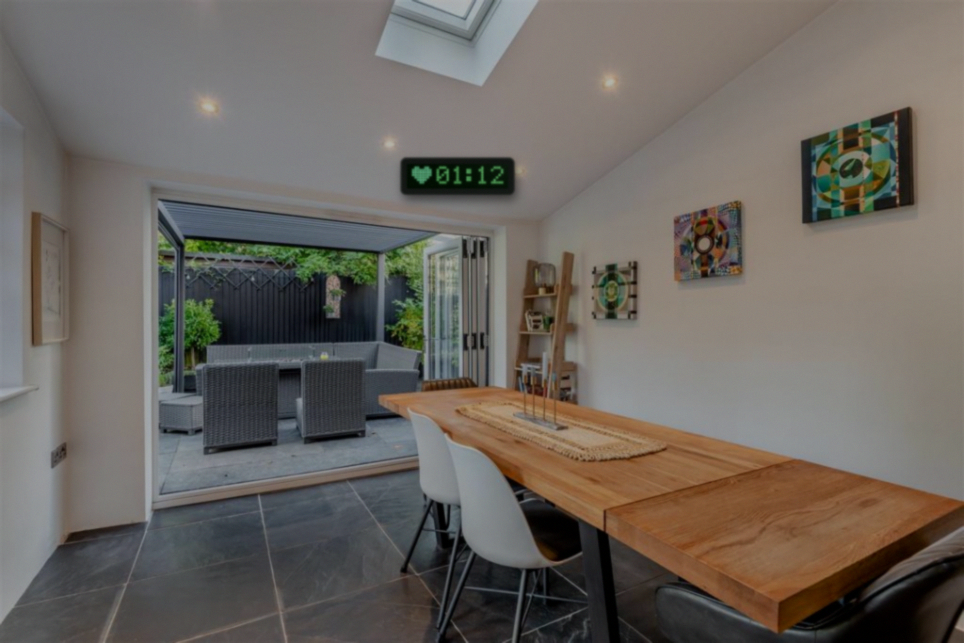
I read {"hour": 1, "minute": 12}
